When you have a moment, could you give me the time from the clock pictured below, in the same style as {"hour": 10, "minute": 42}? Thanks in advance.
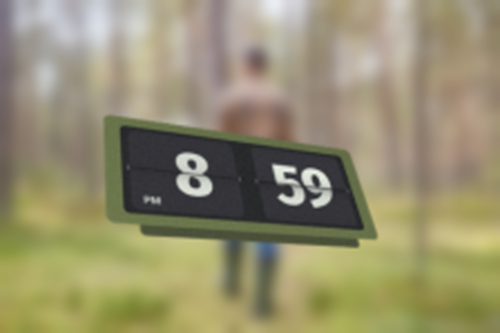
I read {"hour": 8, "minute": 59}
